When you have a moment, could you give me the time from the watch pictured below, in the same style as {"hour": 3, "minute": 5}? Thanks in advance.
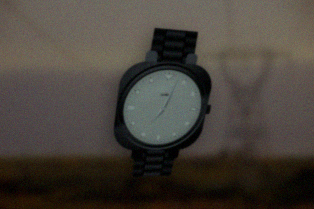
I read {"hour": 7, "minute": 3}
